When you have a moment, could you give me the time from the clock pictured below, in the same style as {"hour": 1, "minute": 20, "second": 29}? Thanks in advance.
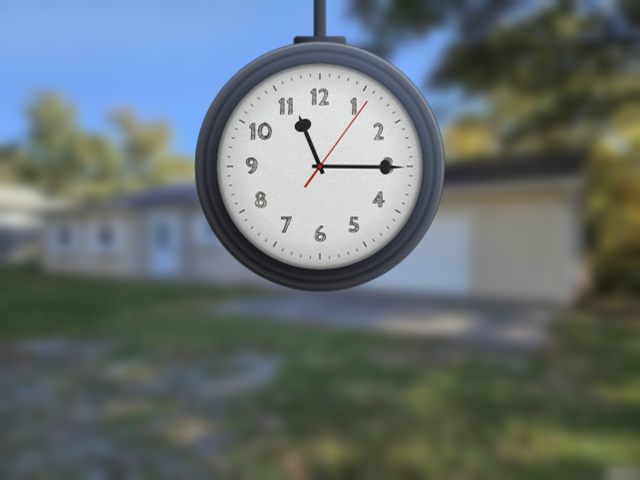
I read {"hour": 11, "minute": 15, "second": 6}
